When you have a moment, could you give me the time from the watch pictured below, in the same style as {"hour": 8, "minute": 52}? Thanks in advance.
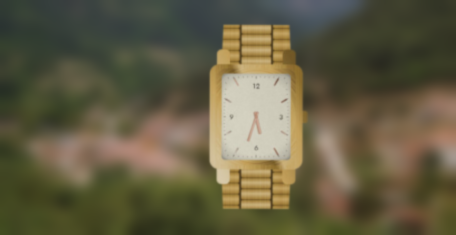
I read {"hour": 5, "minute": 33}
